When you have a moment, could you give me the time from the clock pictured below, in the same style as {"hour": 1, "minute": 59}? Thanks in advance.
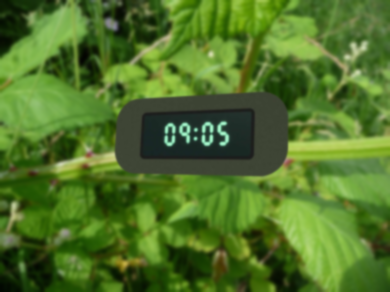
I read {"hour": 9, "minute": 5}
